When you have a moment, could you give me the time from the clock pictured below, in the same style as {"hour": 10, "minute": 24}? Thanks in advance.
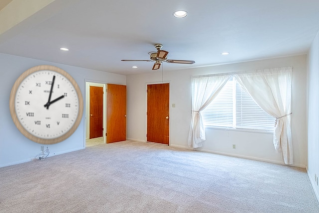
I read {"hour": 2, "minute": 2}
